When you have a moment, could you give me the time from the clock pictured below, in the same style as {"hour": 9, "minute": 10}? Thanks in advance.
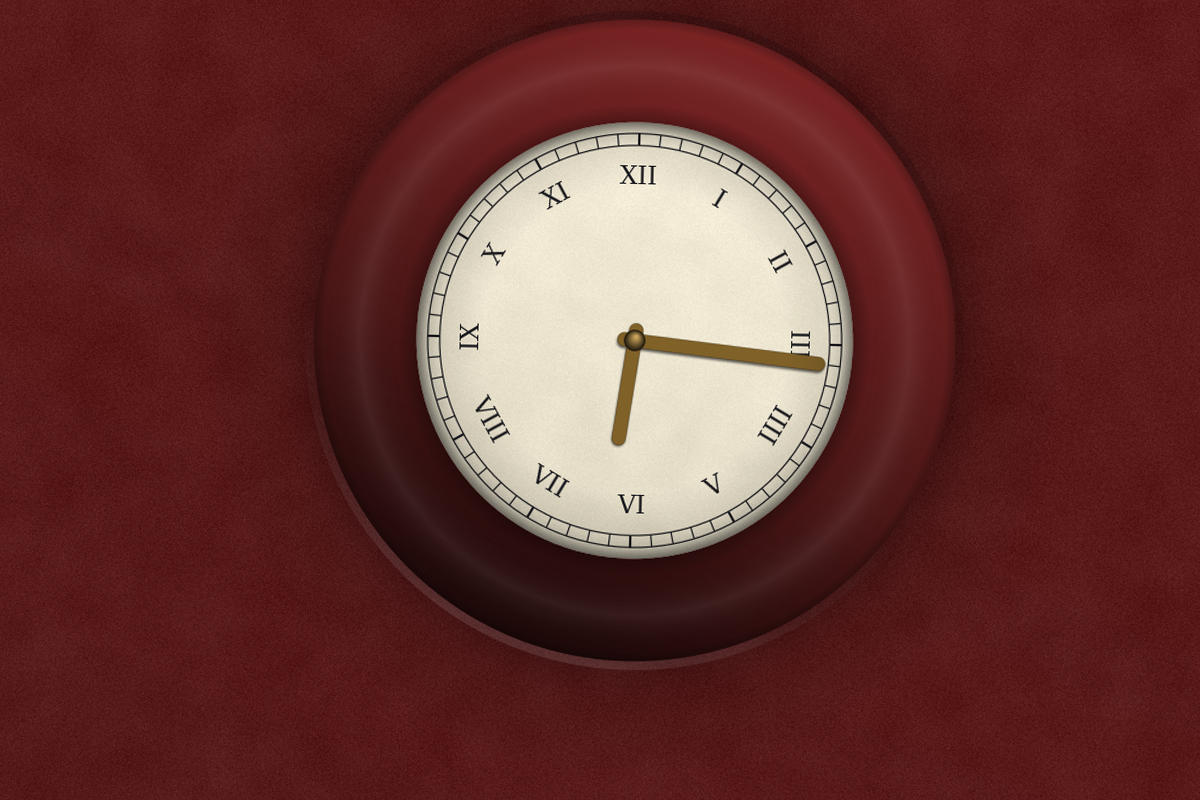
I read {"hour": 6, "minute": 16}
